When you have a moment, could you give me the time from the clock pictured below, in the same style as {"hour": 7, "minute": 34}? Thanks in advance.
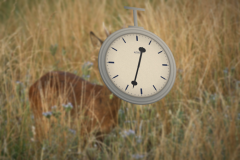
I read {"hour": 12, "minute": 33}
